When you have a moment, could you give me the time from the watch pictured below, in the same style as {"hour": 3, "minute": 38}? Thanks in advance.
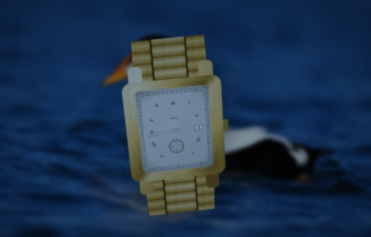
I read {"hour": 8, "minute": 44}
